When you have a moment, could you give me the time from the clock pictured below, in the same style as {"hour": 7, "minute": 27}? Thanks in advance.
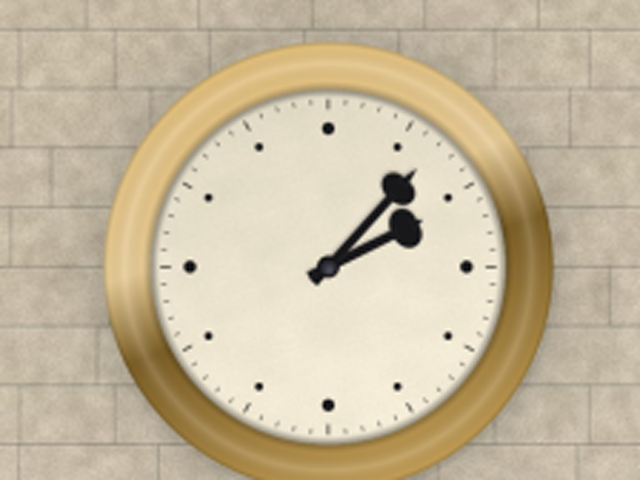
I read {"hour": 2, "minute": 7}
